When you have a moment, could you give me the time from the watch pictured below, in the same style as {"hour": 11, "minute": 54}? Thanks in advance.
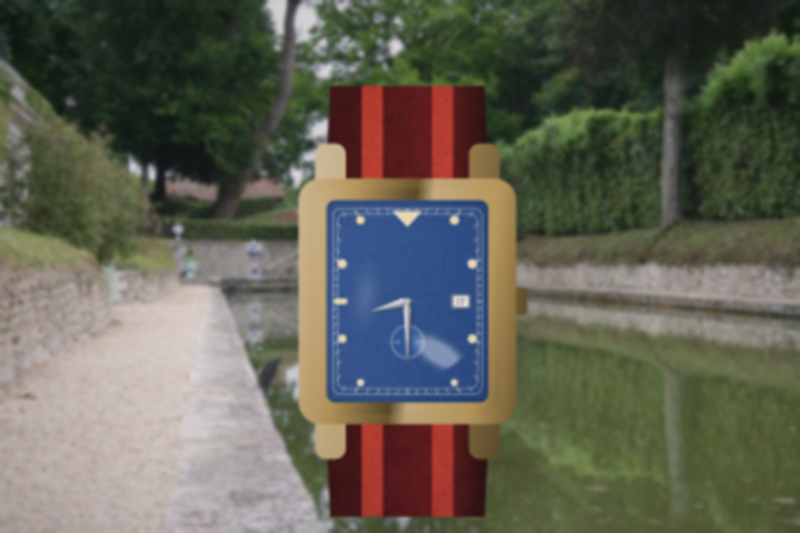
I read {"hour": 8, "minute": 30}
